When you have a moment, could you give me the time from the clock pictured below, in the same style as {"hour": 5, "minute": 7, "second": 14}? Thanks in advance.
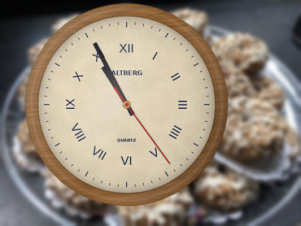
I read {"hour": 10, "minute": 55, "second": 24}
